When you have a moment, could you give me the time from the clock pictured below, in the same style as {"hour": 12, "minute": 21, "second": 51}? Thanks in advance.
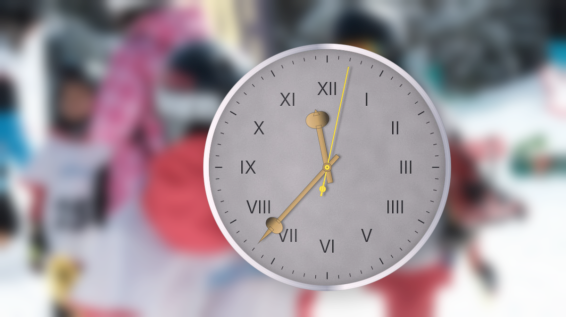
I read {"hour": 11, "minute": 37, "second": 2}
